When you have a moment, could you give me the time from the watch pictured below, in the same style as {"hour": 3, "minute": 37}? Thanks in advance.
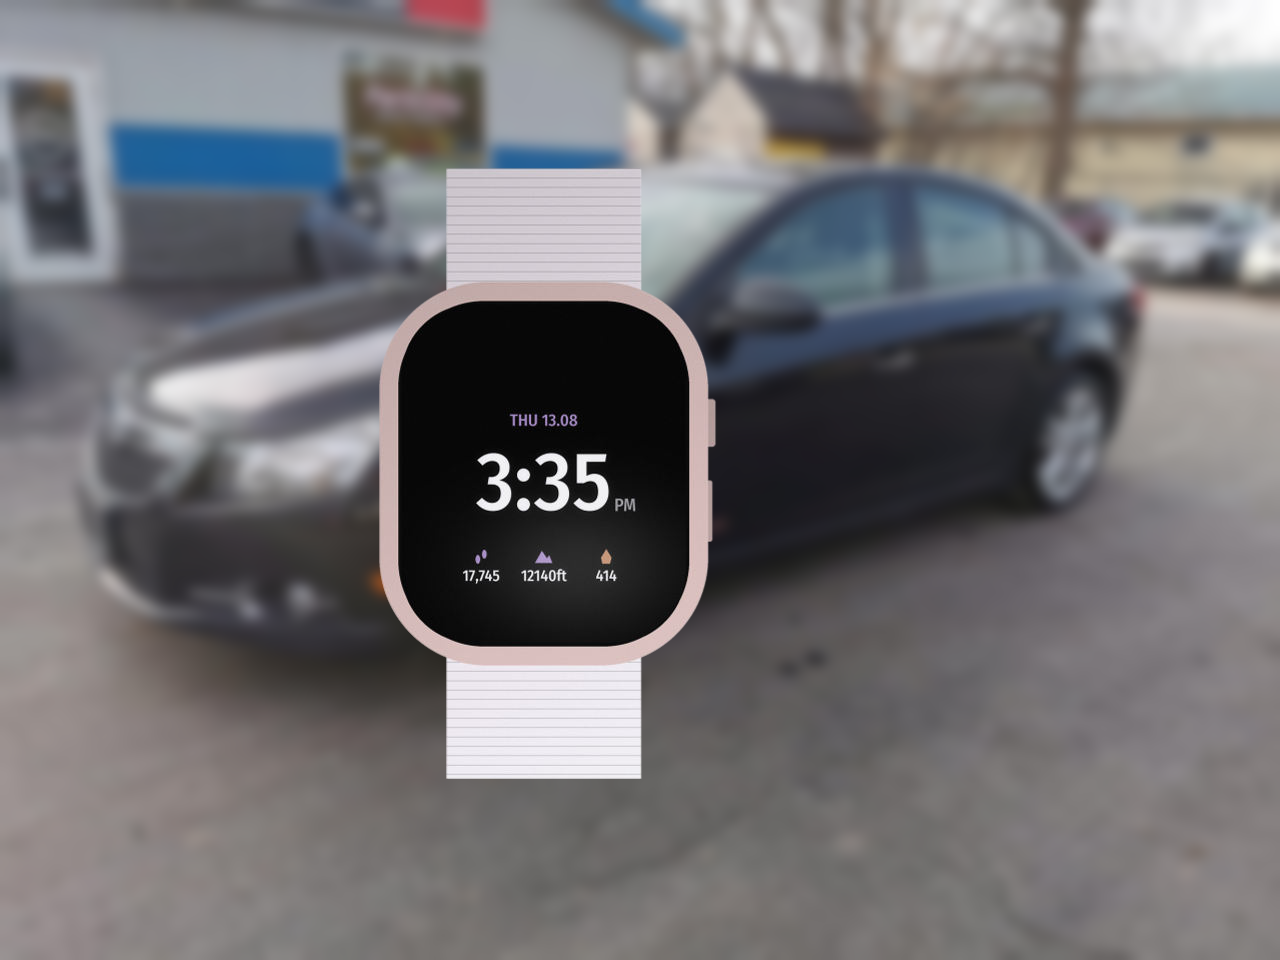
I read {"hour": 3, "minute": 35}
